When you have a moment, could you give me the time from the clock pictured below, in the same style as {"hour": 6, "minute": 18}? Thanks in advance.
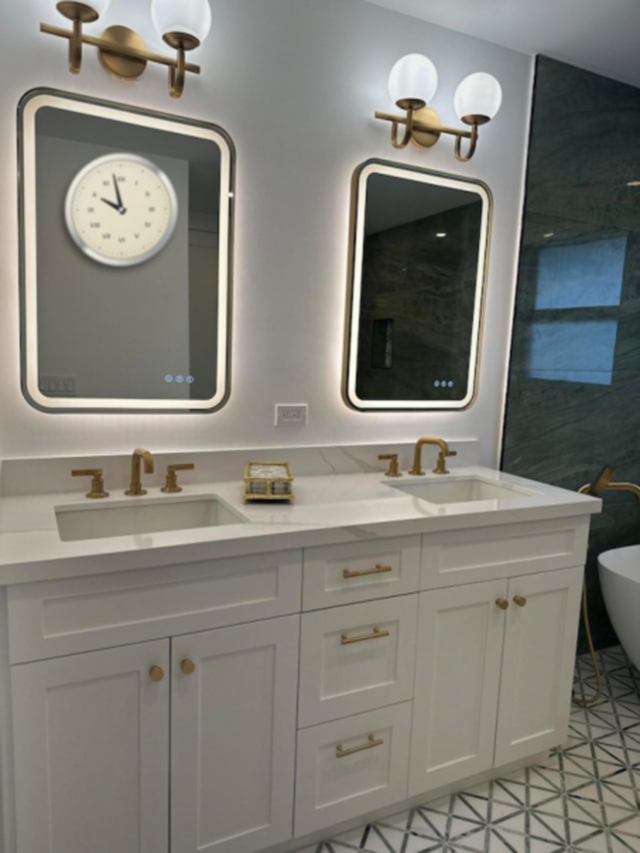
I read {"hour": 9, "minute": 58}
